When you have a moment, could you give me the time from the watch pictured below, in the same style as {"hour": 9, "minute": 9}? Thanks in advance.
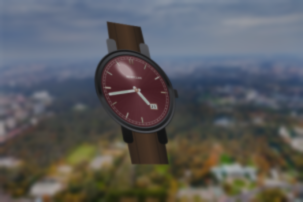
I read {"hour": 4, "minute": 43}
